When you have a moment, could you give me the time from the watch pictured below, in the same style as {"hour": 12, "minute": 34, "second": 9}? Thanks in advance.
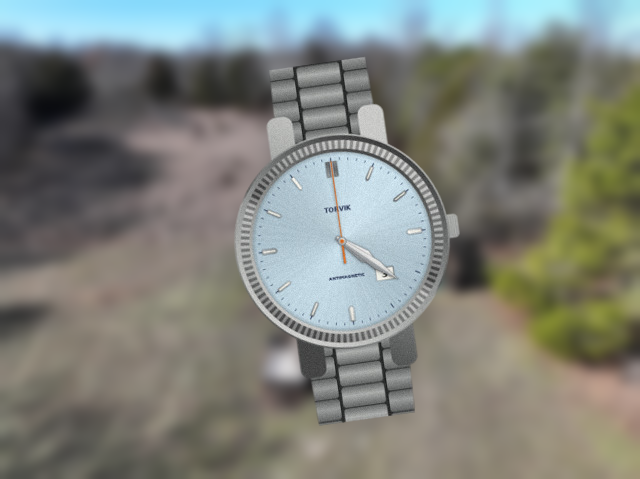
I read {"hour": 4, "minute": 22, "second": 0}
